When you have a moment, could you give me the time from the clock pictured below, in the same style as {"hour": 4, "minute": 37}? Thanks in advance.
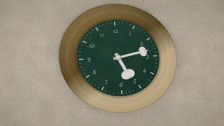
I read {"hour": 5, "minute": 13}
